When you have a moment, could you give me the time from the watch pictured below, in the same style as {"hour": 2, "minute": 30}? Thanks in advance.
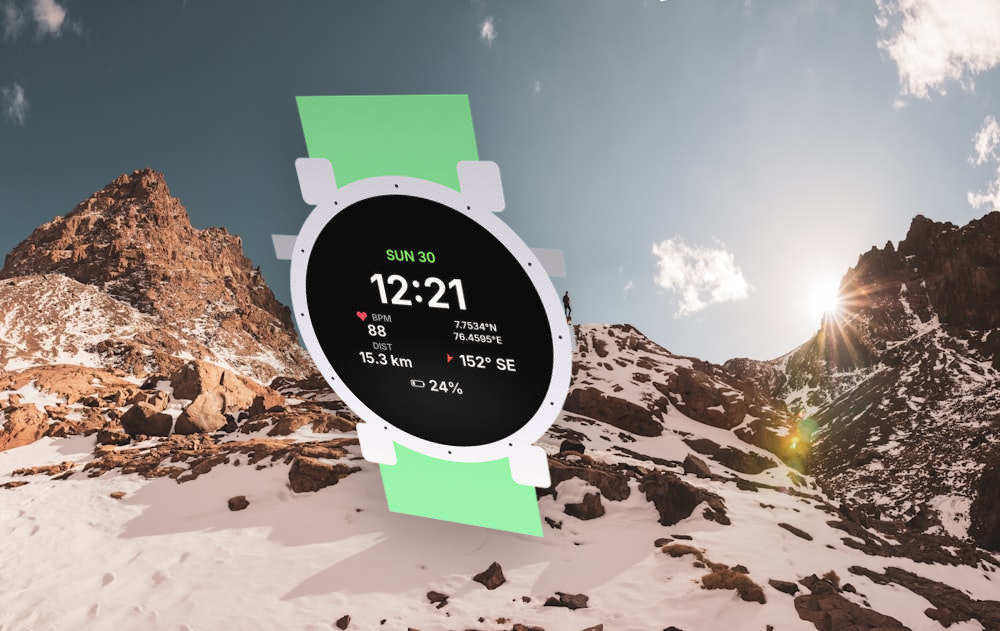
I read {"hour": 12, "minute": 21}
